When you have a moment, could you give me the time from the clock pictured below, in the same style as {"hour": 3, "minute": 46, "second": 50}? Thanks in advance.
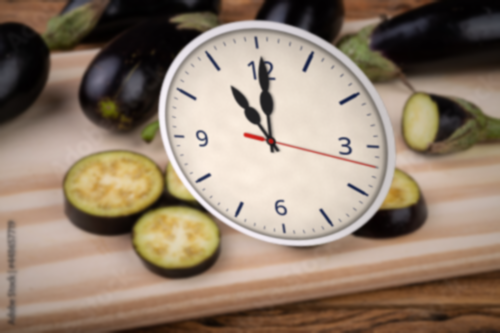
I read {"hour": 11, "minute": 0, "second": 17}
